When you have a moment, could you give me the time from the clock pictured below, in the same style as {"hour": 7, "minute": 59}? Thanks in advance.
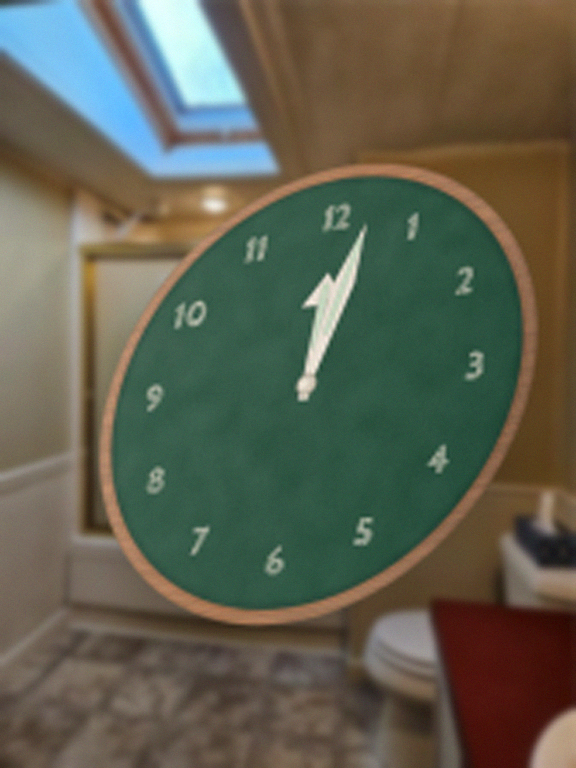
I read {"hour": 12, "minute": 2}
